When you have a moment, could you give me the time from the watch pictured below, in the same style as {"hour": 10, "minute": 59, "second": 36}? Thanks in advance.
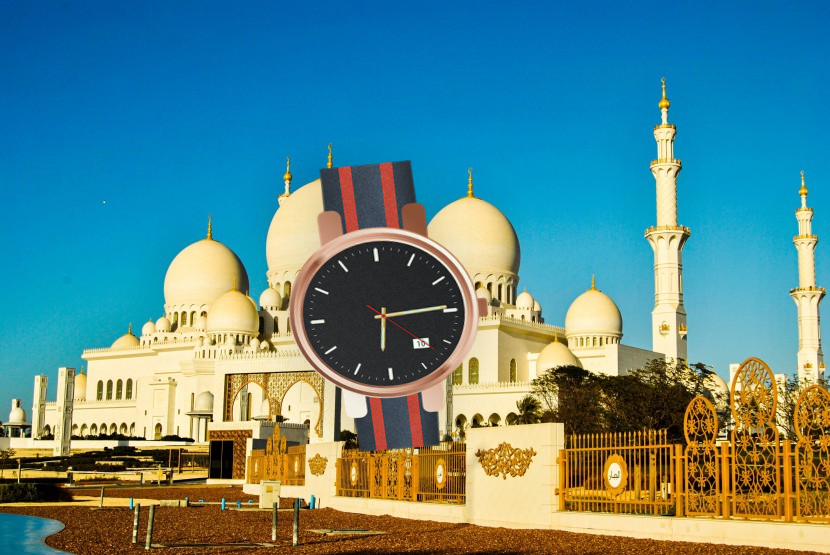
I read {"hour": 6, "minute": 14, "second": 22}
